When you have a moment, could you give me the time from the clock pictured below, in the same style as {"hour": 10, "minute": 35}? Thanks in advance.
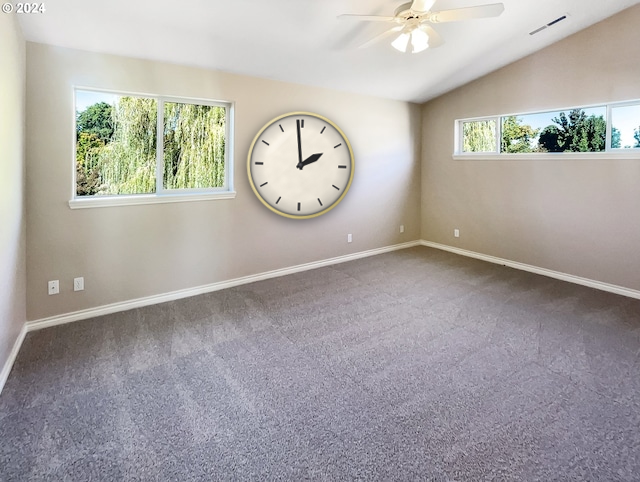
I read {"hour": 1, "minute": 59}
